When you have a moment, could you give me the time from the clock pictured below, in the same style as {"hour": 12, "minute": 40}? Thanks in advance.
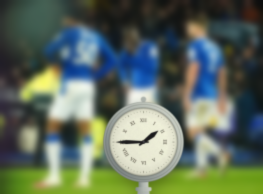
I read {"hour": 1, "minute": 45}
